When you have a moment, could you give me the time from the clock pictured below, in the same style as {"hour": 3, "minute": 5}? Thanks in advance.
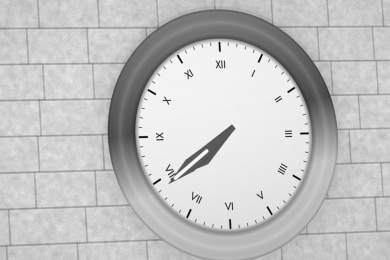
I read {"hour": 7, "minute": 39}
